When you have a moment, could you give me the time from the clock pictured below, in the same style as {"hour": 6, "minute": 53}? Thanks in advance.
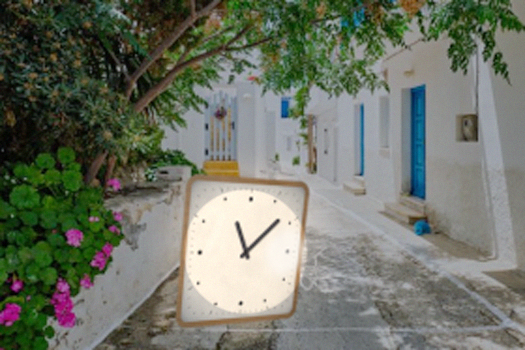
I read {"hour": 11, "minute": 8}
